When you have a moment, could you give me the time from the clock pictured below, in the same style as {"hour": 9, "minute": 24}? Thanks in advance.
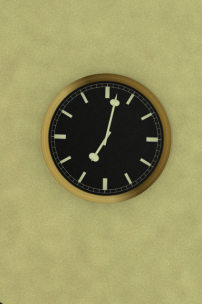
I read {"hour": 7, "minute": 2}
